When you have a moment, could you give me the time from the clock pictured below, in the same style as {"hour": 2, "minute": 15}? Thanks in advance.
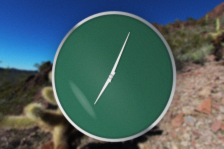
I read {"hour": 7, "minute": 4}
